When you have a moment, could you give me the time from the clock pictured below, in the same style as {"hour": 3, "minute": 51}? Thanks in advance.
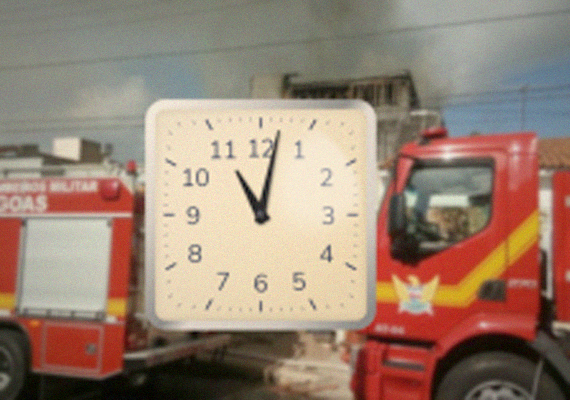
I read {"hour": 11, "minute": 2}
